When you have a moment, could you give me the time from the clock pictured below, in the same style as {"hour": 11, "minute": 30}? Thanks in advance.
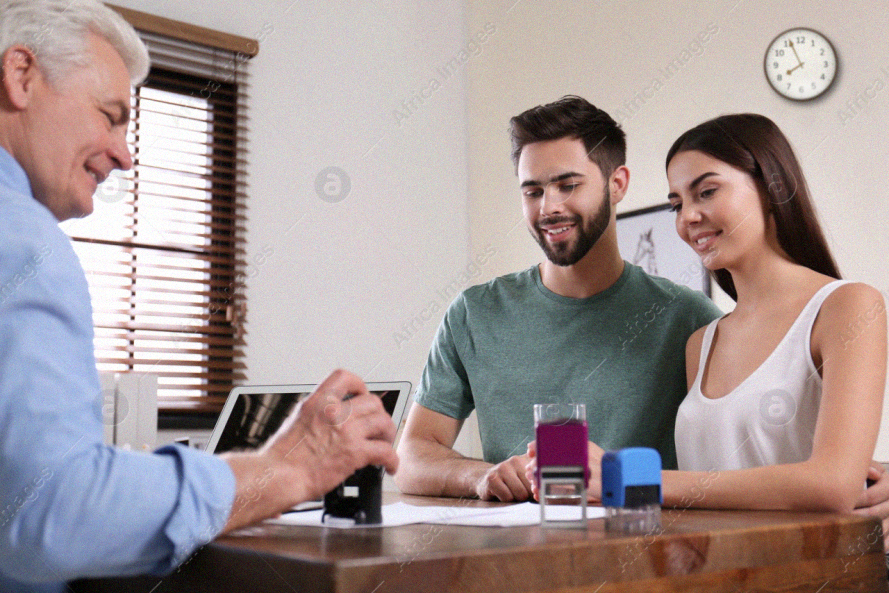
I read {"hour": 7, "minute": 56}
